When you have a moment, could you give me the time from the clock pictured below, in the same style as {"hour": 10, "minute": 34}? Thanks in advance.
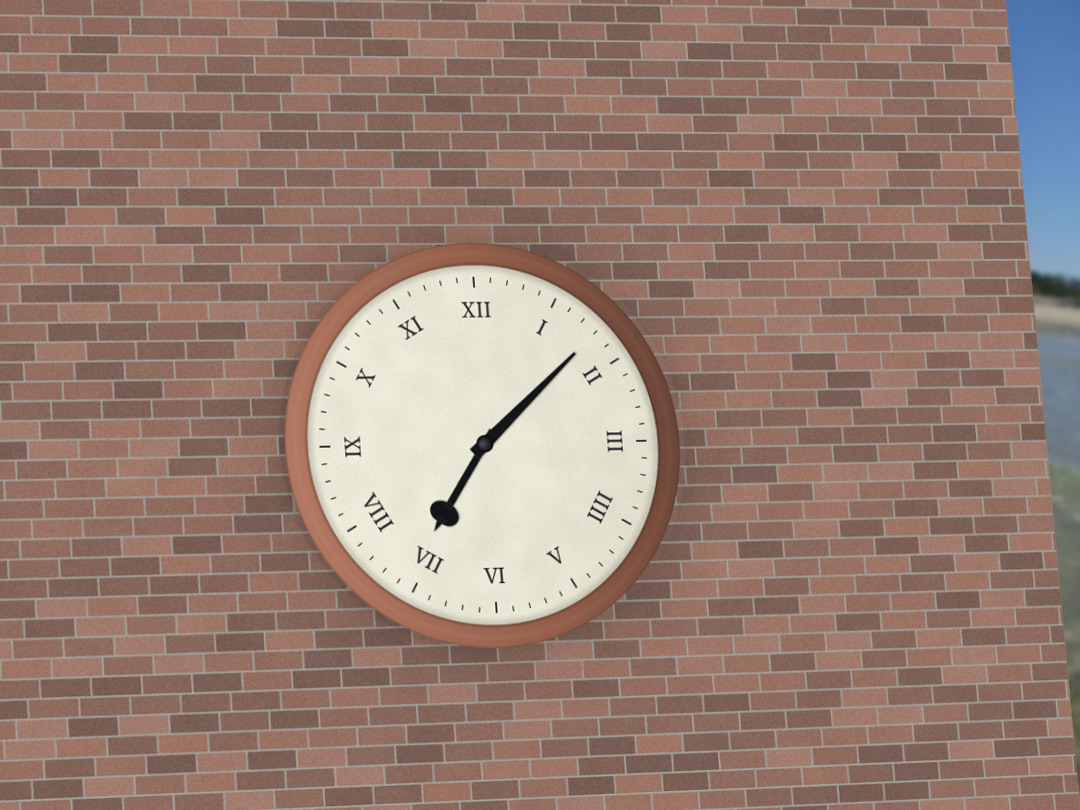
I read {"hour": 7, "minute": 8}
